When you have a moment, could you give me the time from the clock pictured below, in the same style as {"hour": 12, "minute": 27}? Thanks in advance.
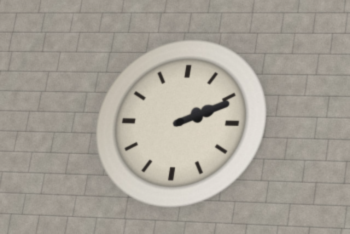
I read {"hour": 2, "minute": 11}
